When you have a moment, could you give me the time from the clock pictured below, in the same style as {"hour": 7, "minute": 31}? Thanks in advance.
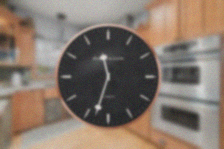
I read {"hour": 11, "minute": 33}
